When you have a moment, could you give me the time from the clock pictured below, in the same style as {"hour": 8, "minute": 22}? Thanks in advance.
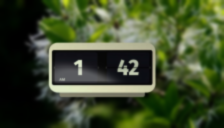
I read {"hour": 1, "minute": 42}
